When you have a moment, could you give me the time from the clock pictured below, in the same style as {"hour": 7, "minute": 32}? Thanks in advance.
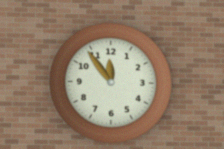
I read {"hour": 11, "minute": 54}
